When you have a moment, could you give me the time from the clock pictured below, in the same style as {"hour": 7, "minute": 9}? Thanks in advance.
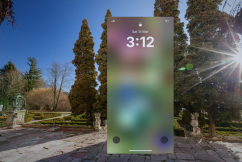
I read {"hour": 3, "minute": 12}
